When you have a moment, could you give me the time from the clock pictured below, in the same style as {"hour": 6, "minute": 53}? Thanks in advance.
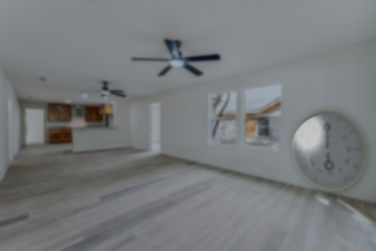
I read {"hour": 6, "minute": 1}
